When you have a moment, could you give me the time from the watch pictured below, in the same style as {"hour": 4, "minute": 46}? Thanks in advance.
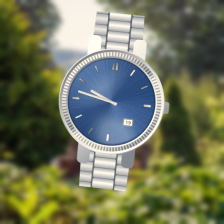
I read {"hour": 9, "minute": 47}
